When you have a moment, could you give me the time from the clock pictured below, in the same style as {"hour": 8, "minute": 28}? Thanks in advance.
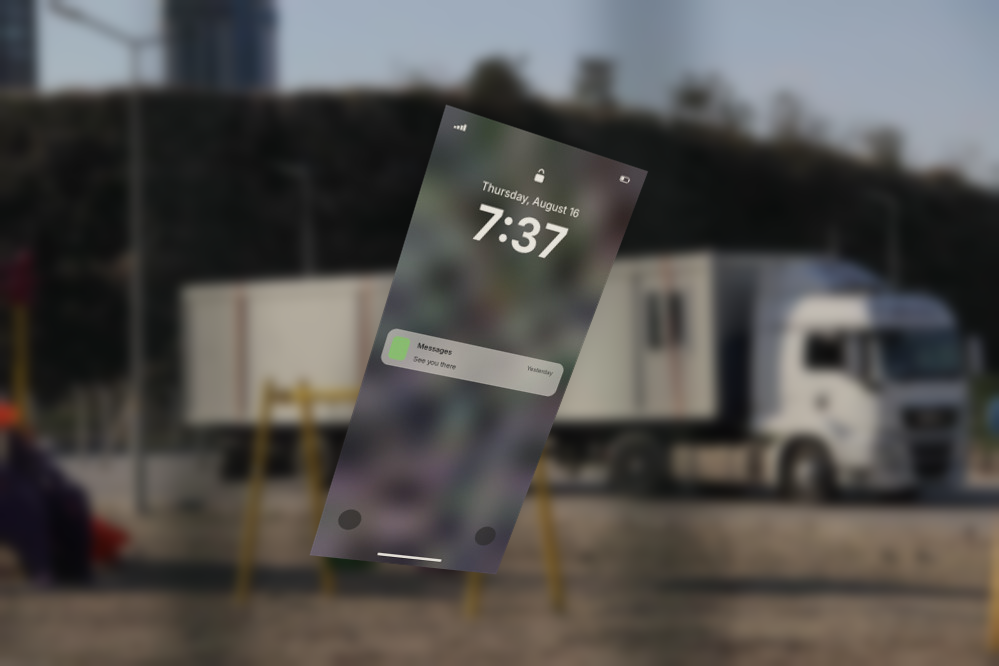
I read {"hour": 7, "minute": 37}
